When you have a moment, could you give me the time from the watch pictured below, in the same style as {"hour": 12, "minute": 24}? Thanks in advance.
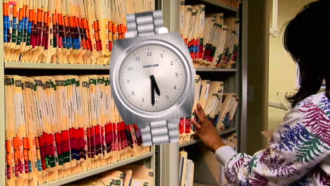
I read {"hour": 5, "minute": 31}
